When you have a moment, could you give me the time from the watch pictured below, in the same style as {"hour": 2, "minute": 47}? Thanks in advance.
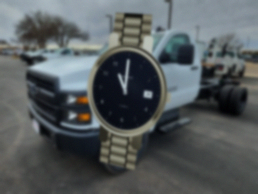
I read {"hour": 11, "minute": 0}
